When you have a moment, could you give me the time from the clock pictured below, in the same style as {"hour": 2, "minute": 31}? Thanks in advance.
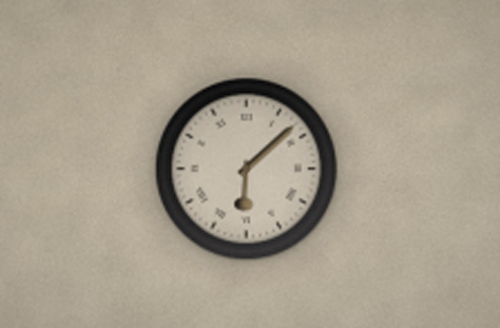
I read {"hour": 6, "minute": 8}
